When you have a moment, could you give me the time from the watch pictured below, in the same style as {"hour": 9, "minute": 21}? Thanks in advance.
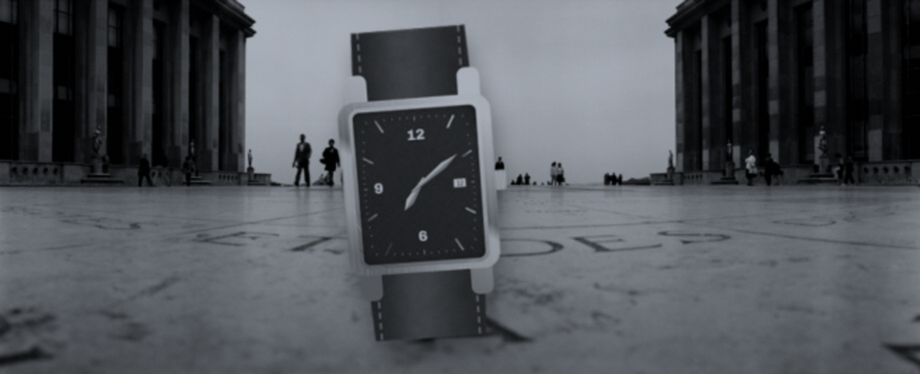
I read {"hour": 7, "minute": 9}
